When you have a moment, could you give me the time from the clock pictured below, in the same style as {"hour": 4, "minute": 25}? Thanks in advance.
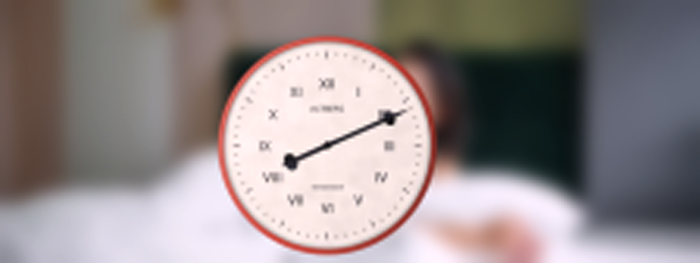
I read {"hour": 8, "minute": 11}
